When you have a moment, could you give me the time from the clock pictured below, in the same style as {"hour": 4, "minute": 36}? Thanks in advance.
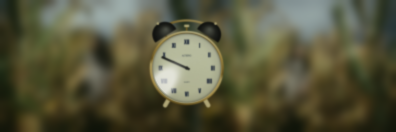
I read {"hour": 9, "minute": 49}
